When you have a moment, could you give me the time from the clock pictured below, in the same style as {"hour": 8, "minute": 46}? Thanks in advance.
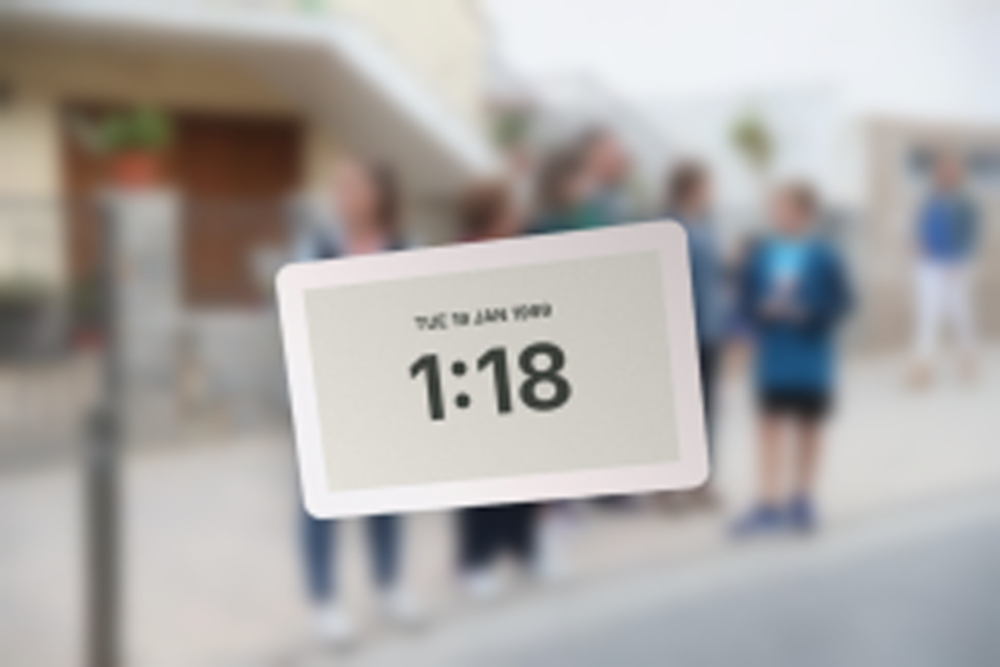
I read {"hour": 1, "minute": 18}
